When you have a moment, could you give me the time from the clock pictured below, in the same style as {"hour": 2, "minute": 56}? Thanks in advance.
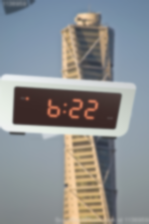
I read {"hour": 6, "minute": 22}
